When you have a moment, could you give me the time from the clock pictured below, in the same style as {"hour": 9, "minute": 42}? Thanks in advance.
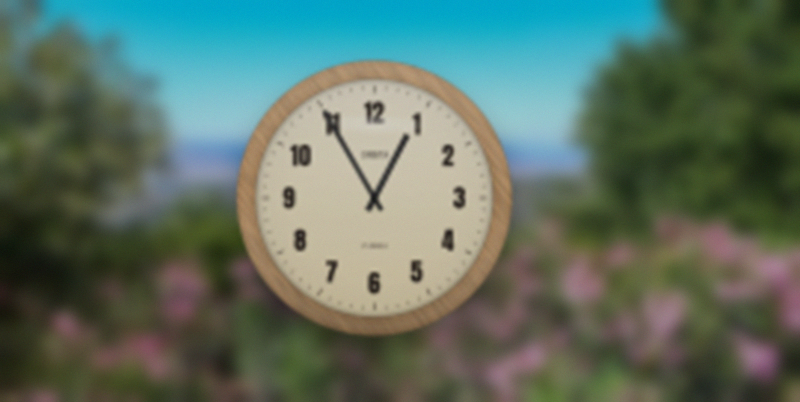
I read {"hour": 12, "minute": 55}
